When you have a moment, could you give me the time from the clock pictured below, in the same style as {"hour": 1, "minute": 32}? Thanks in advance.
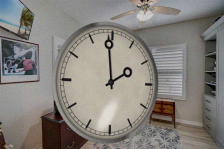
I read {"hour": 1, "minute": 59}
